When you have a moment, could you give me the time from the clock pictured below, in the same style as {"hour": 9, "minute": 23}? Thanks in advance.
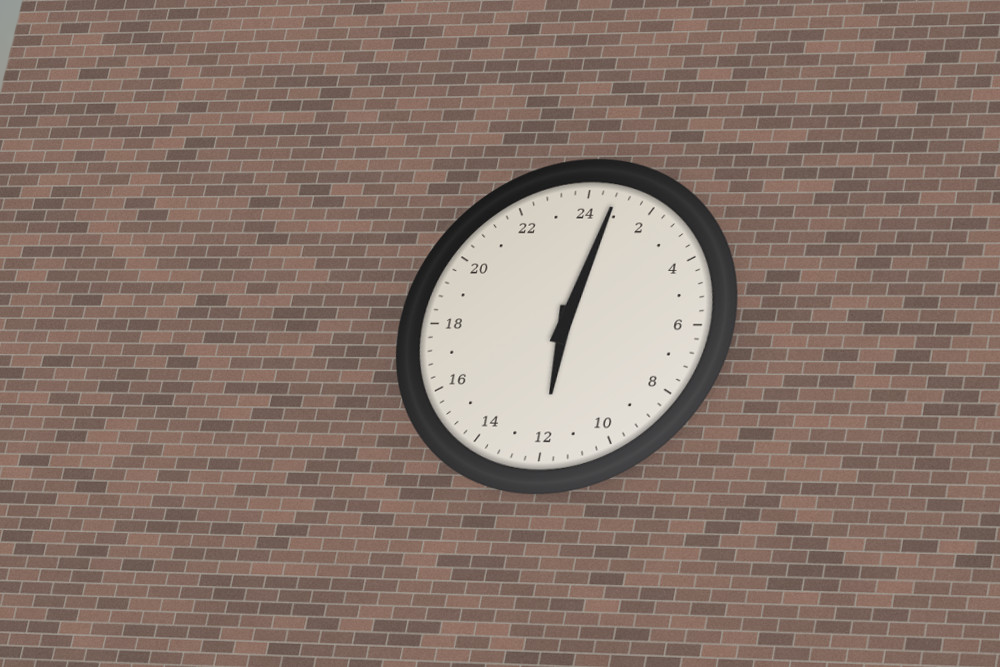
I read {"hour": 12, "minute": 2}
